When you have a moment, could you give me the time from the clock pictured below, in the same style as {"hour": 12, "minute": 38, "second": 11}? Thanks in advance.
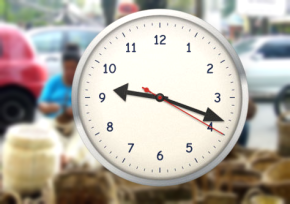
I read {"hour": 9, "minute": 18, "second": 20}
